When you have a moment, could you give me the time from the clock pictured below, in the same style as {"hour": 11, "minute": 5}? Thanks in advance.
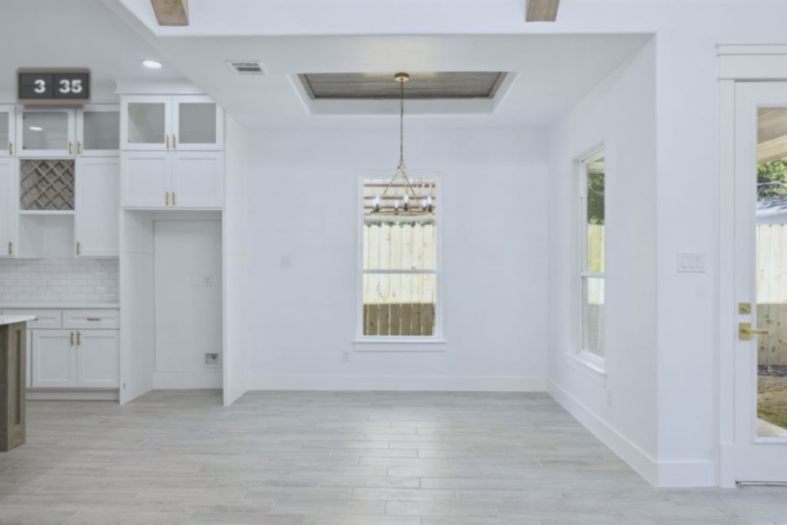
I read {"hour": 3, "minute": 35}
